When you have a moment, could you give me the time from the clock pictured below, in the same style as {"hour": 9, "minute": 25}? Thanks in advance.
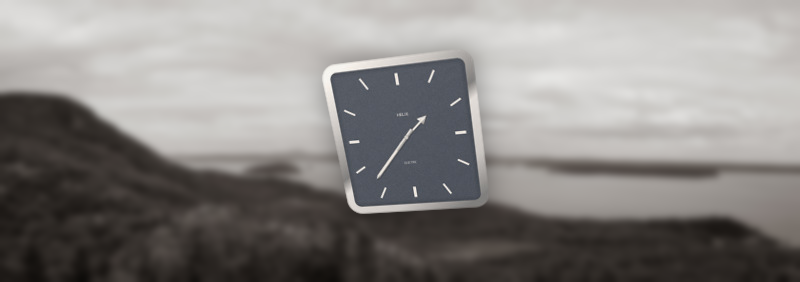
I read {"hour": 1, "minute": 37}
